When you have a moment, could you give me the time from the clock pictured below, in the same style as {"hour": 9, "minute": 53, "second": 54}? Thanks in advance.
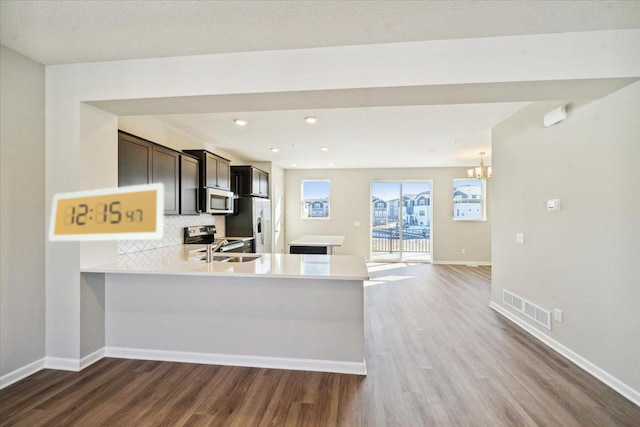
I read {"hour": 12, "minute": 15, "second": 47}
